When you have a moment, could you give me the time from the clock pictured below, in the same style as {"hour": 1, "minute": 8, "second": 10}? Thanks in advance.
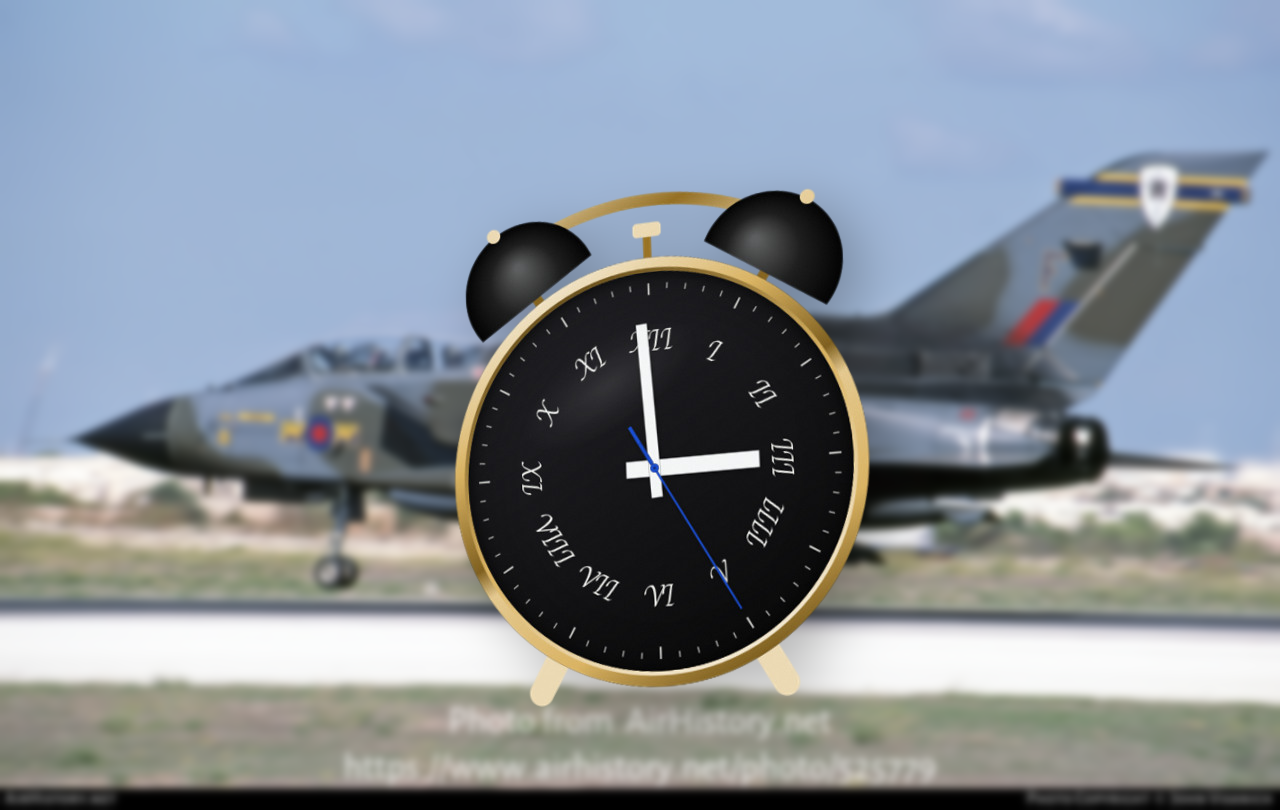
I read {"hour": 2, "minute": 59, "second": 25}
